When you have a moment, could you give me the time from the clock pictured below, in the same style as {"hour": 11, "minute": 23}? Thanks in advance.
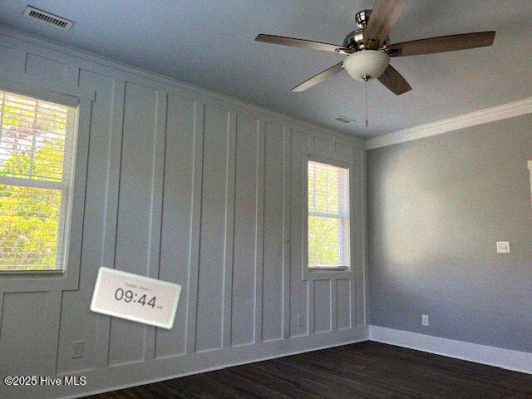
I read {"hour": 9, "minute": 44}
